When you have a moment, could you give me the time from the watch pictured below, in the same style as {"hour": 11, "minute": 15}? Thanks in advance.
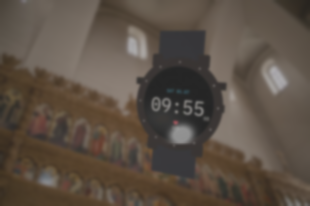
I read {"hour": 9, "minute": 55}
